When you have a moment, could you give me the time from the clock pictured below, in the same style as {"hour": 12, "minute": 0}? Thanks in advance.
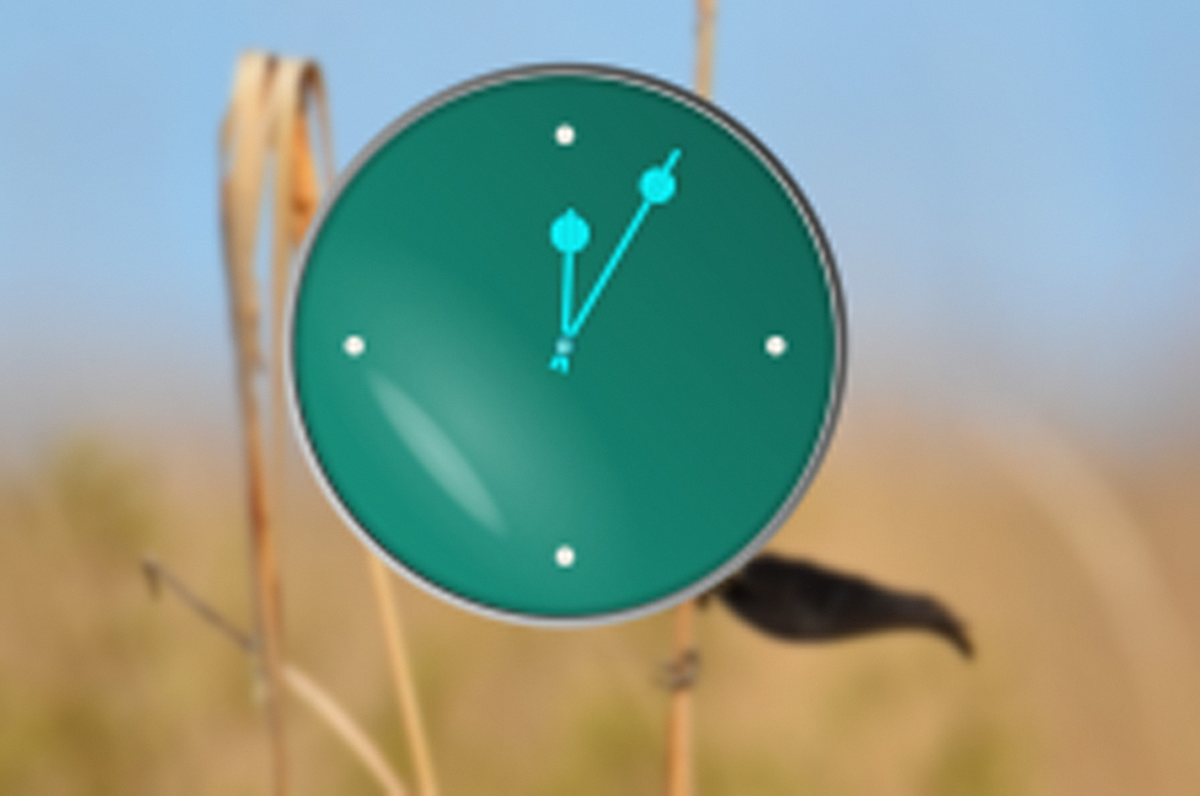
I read {"hour": 12, "minute": 5}
